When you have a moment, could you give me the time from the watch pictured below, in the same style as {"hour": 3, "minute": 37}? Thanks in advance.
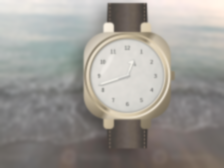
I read {"hour": 12, "minute": 42}
